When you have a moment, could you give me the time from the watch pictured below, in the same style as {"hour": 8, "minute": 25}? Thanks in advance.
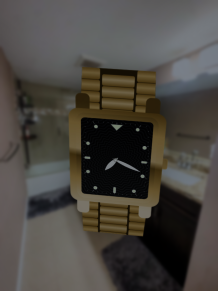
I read {"hour": 7, "minute": 19}
